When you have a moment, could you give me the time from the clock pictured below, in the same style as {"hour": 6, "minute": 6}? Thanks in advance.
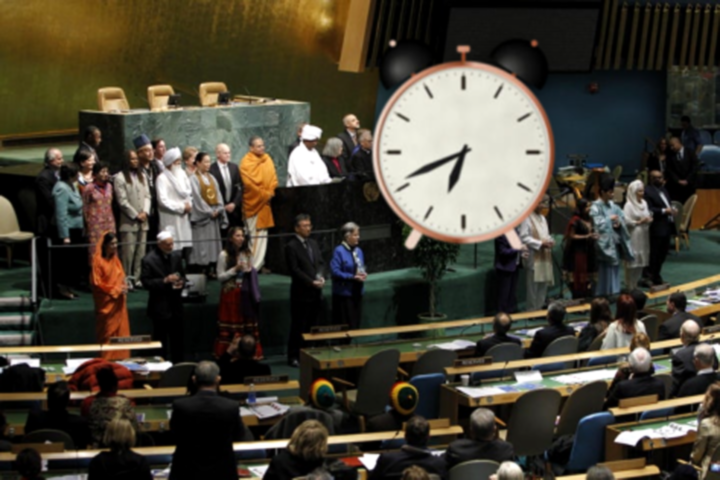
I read {"hour": 6, "minute": 41}
